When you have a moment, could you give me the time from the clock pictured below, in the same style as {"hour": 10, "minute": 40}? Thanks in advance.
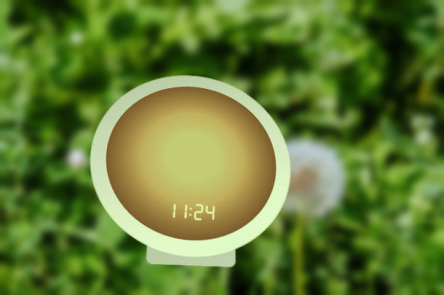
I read {"hour": 11, "minute": 24}
